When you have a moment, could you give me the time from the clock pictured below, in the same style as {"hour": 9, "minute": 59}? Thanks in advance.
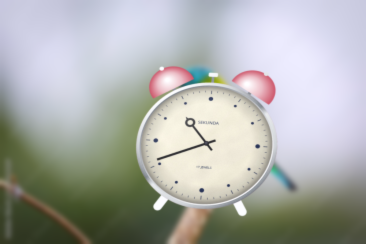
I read {"hour": 10, "minute": 41}
